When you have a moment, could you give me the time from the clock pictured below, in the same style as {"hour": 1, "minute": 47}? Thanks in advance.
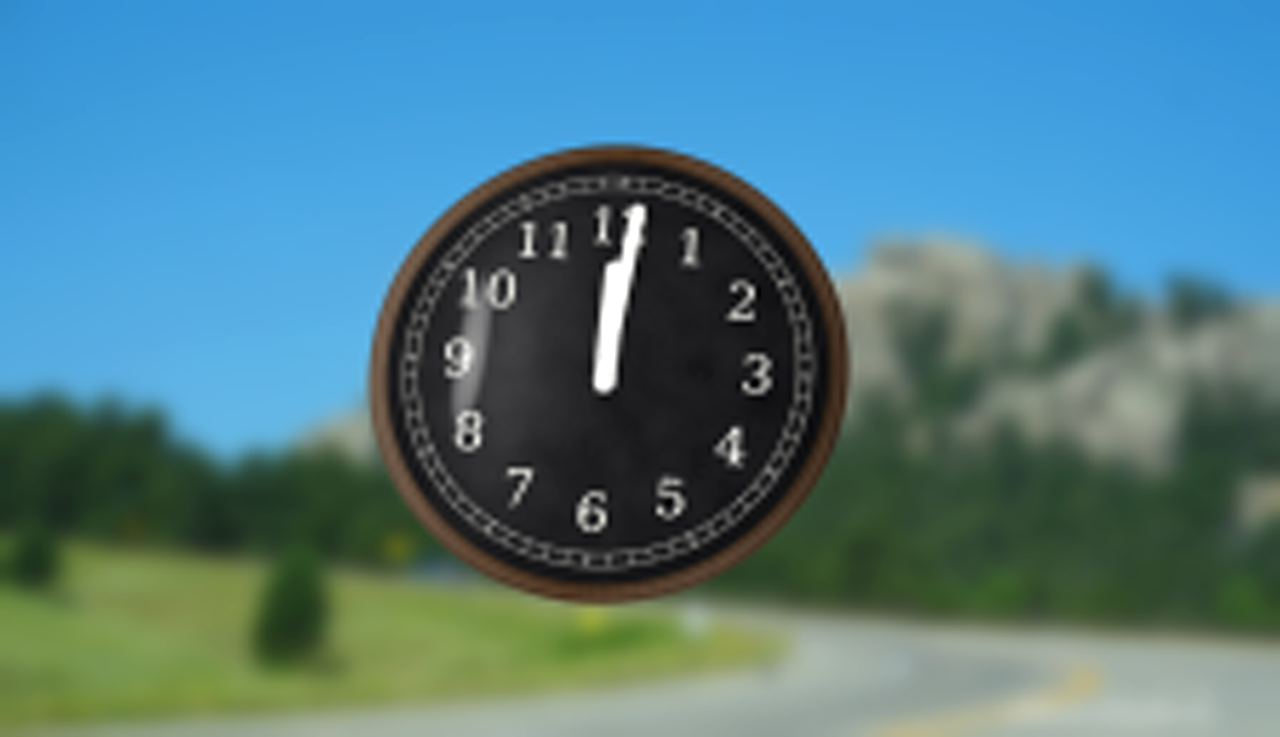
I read {"hour": 12, "minute": 1}
